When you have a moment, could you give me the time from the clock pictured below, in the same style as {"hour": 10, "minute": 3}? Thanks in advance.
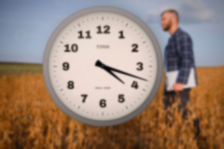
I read {"hour": 4, "minute": 18}
